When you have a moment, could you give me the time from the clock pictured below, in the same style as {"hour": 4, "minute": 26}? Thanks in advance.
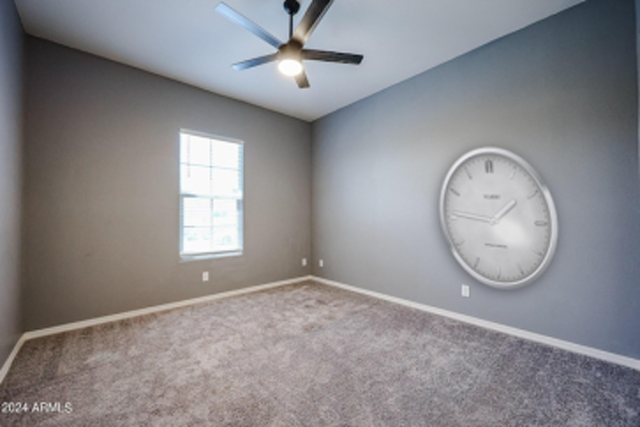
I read {"hour": 1, "minute": 46}
